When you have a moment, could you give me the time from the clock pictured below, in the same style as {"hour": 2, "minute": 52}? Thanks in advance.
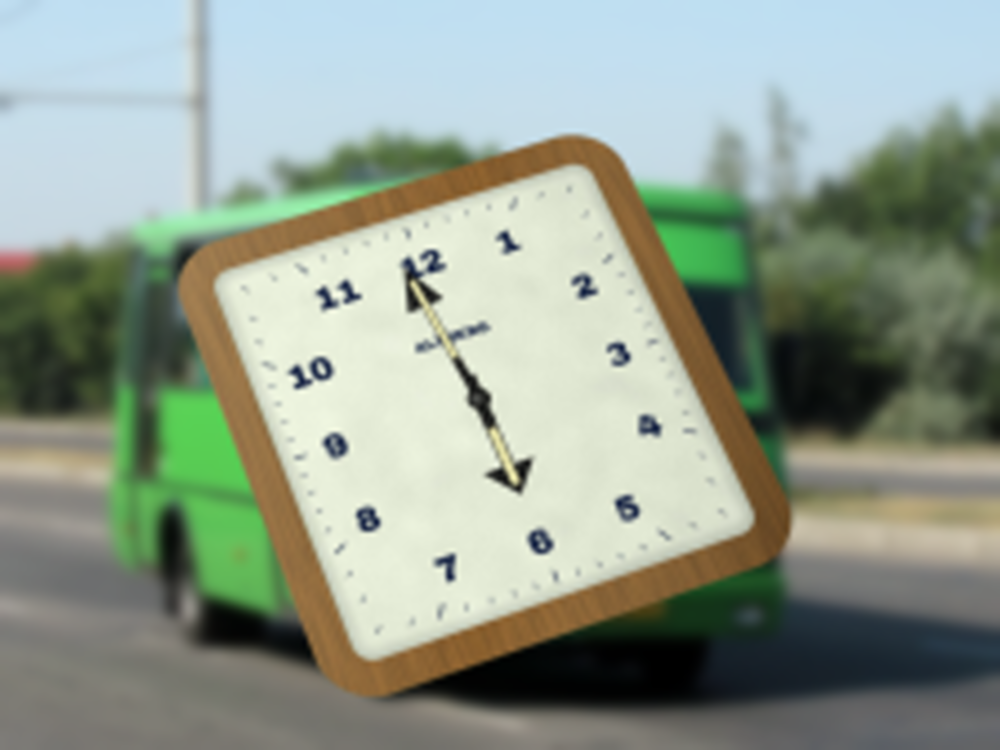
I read {"hour": 5, "minute": 59}
